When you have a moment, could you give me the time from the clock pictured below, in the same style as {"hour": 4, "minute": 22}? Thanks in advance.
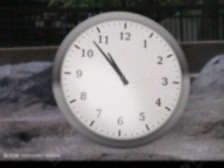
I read {"hour": 10, "minute": 53}
